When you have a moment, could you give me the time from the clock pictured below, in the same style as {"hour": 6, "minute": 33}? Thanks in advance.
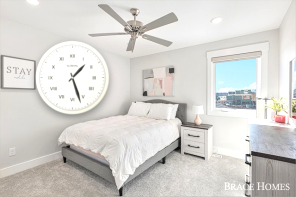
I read {"hour": 1, "minute": 27}
